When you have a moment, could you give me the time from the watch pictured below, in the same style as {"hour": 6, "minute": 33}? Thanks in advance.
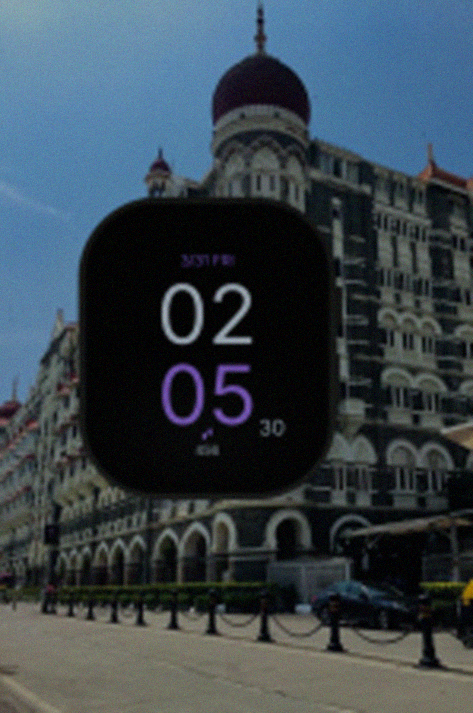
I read {"hour": 2, "minute": 5}
